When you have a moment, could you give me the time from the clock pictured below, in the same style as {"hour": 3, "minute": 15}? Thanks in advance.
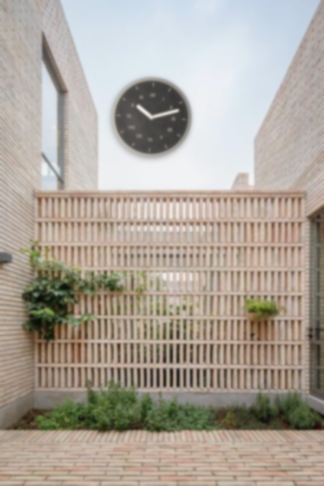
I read {"hour": 10, "minute": 12}
